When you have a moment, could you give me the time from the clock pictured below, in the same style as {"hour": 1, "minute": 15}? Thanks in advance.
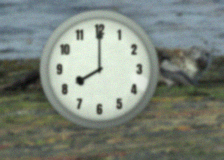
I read {"hour": 8, "minute": 0}
